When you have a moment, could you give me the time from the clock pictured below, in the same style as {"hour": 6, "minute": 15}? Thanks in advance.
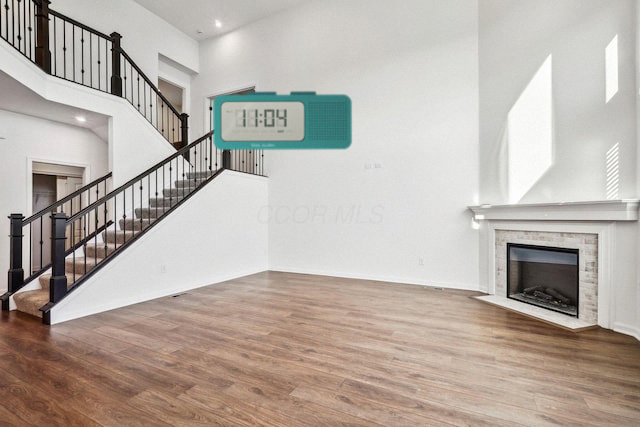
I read {"hour": 11, "minute": 4}
